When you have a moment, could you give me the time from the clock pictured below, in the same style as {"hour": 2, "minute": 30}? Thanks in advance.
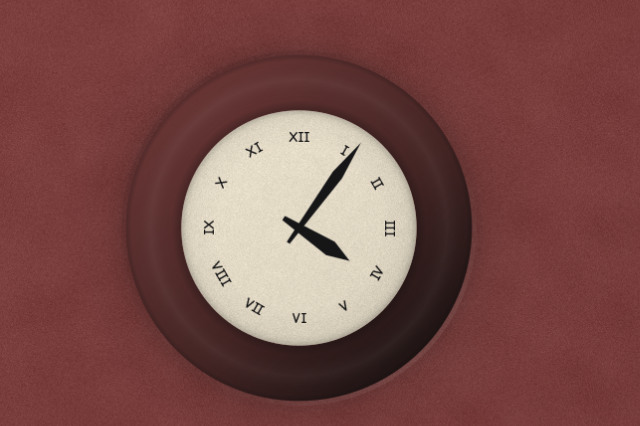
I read {"hour": 4, "minute": 6}
